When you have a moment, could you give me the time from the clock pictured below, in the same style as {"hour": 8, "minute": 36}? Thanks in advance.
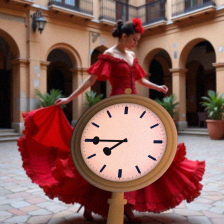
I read {"hour": 7, "minute": 45}
